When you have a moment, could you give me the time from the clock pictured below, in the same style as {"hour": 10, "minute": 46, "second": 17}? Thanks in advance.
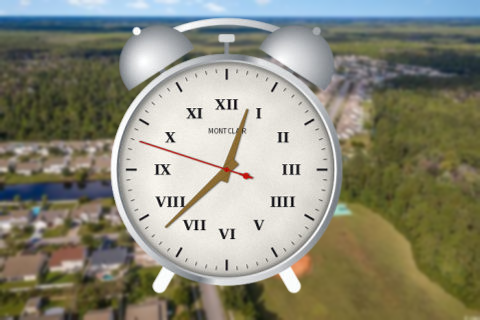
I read {"hour": 12, "minute": 37, "second": 48}
